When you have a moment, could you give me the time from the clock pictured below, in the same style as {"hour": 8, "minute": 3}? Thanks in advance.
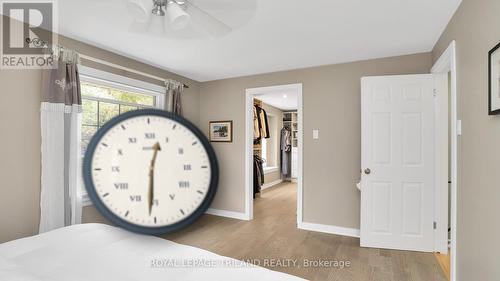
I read {"hour": 12, "minute": 31}
